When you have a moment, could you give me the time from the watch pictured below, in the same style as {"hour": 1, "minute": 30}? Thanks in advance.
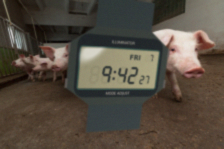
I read {"hour": 9, "minute": 42}
